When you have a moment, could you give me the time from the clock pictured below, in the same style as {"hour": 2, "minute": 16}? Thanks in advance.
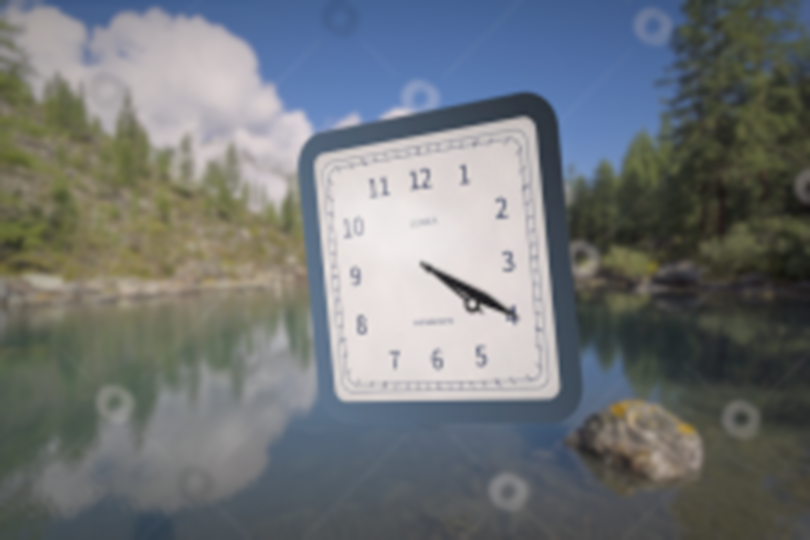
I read {"hour": 4, "minute": 20}
